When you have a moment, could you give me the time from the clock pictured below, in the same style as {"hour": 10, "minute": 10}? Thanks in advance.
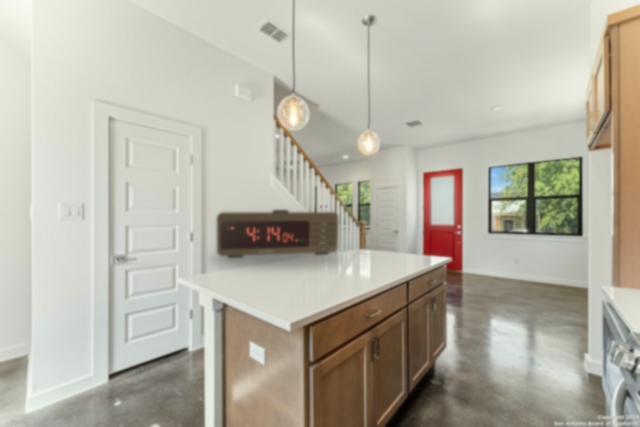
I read {"hour": 4, "minute": 14}
